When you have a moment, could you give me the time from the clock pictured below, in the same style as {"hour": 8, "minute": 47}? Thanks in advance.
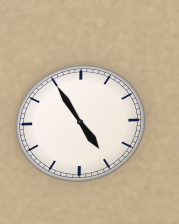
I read {"hour": 4, "minute": 55}
